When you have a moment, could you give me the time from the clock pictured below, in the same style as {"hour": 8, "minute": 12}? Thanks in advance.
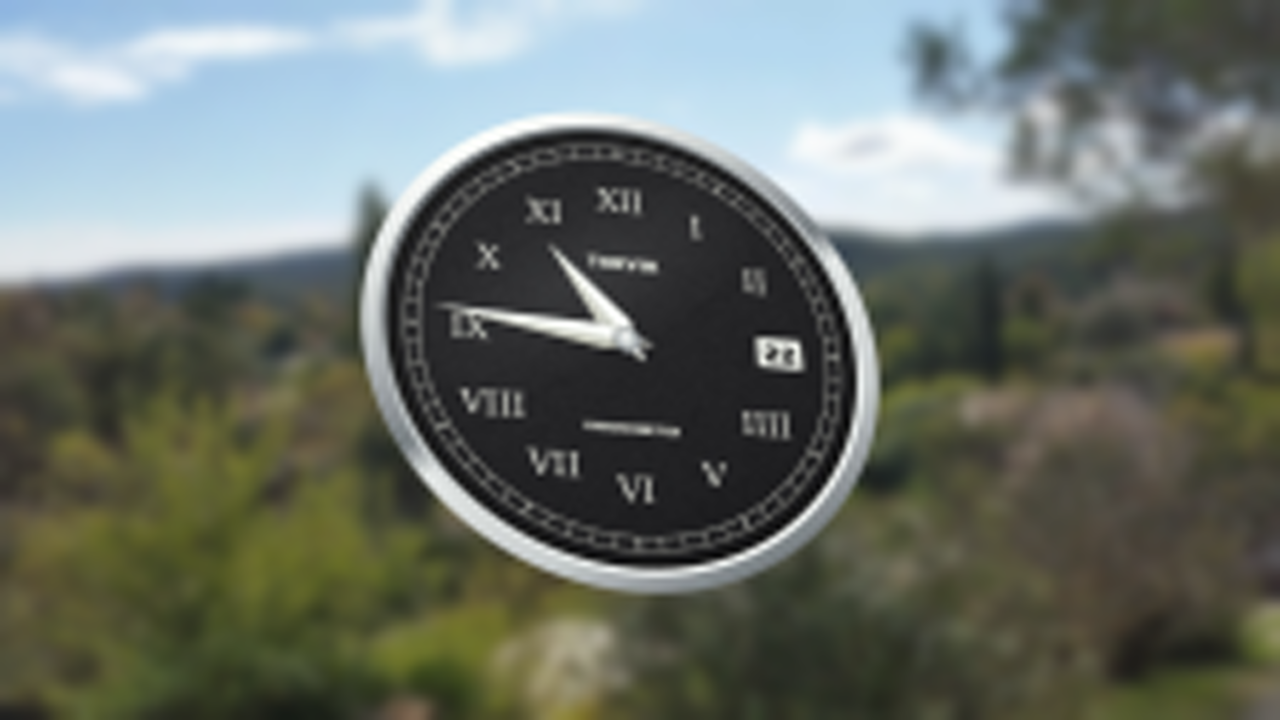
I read {"hour": 10, "minute": 46}
